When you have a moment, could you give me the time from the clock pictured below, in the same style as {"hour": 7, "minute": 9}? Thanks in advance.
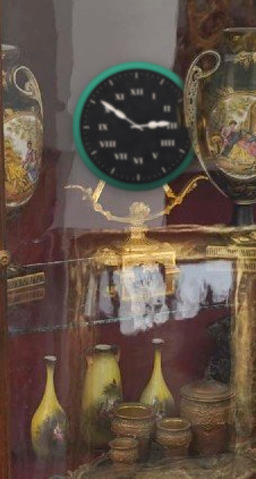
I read {"hour": 2, "minute": 51}
